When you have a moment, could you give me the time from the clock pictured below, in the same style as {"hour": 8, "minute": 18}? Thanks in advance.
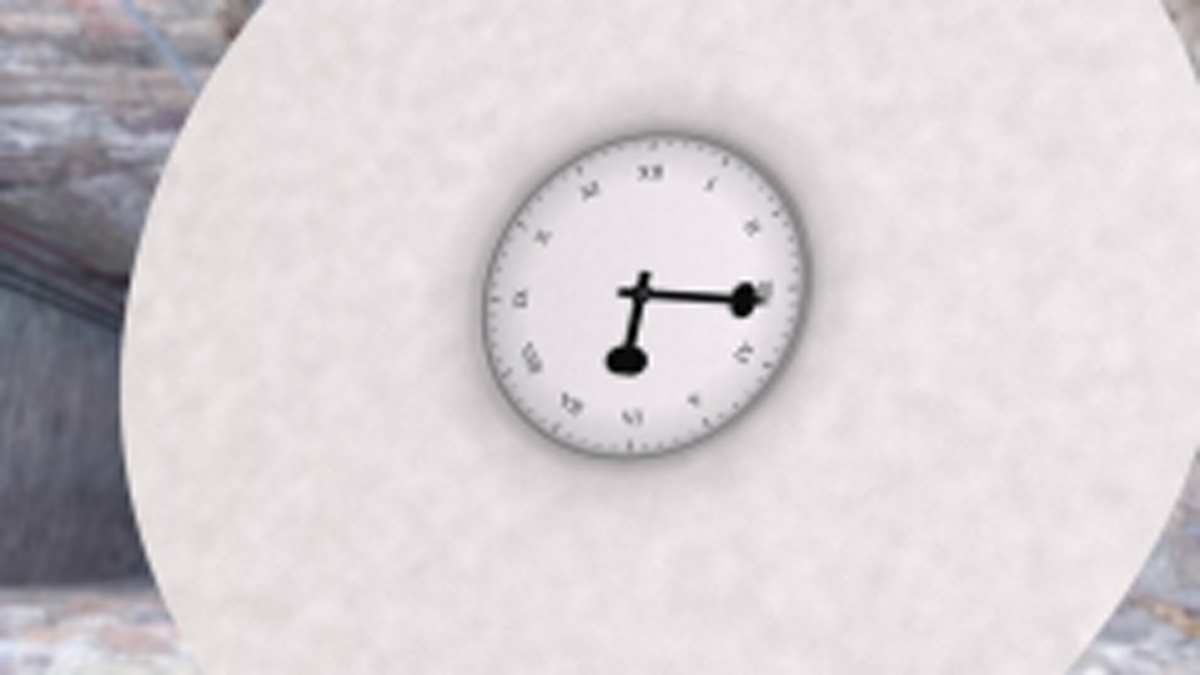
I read {"hour": 6, "minute": 16}
